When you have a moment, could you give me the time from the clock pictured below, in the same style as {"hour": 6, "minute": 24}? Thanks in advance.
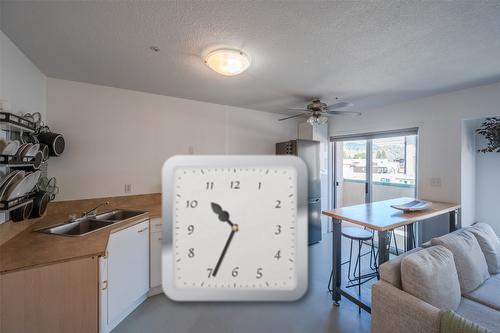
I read {"hour": 10, "minute": 34}
